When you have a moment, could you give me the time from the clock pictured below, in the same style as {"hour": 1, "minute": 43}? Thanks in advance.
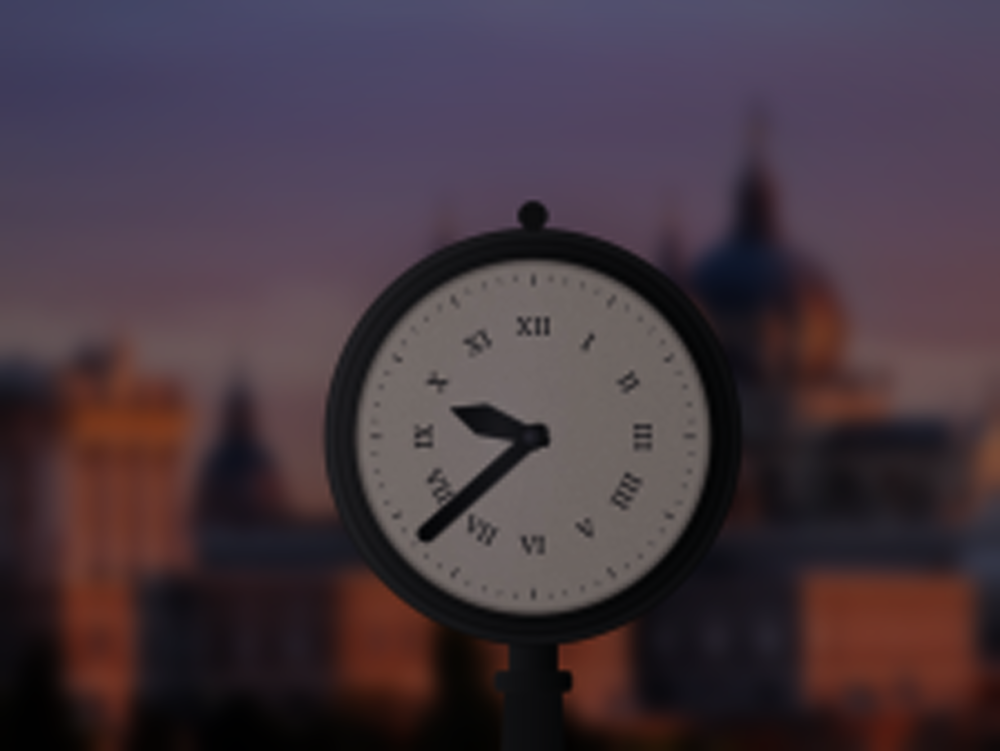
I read {"hour": 9, "minute": 38}
